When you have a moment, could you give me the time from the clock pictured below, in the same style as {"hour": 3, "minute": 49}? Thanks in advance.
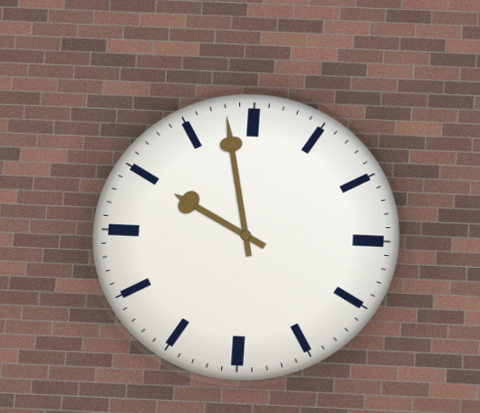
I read {"hour": 9, "minute": 58}
